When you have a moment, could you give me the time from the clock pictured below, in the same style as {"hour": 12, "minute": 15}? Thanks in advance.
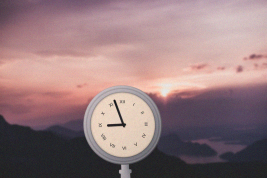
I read {"hour": 8, "minute": 57}
